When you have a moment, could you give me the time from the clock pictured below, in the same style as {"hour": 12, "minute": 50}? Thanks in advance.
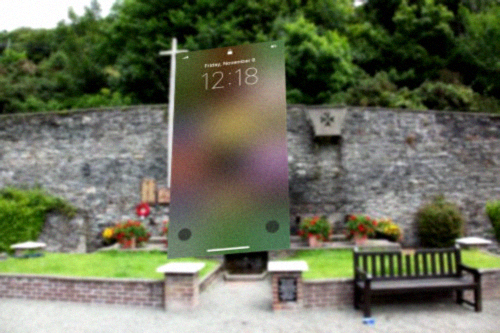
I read {"hour": 12, "minute": 18}
